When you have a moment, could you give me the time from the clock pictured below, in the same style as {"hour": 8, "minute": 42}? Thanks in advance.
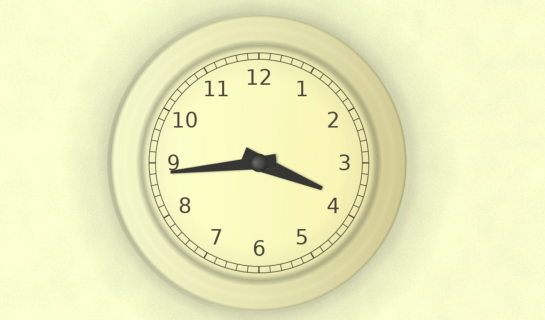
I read {"hour": 3, "minute": 44}
